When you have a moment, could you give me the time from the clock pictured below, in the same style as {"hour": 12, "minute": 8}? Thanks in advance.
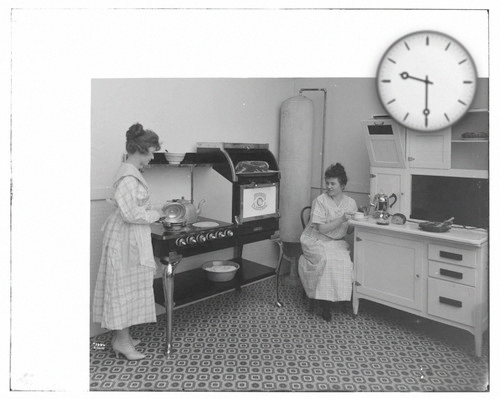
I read {"hour": 9, "minute": 30}
